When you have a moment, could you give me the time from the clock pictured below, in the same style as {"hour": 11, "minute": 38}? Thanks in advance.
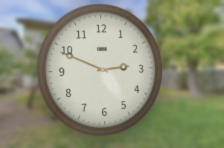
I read {"hour": 2, "minute": 49}
